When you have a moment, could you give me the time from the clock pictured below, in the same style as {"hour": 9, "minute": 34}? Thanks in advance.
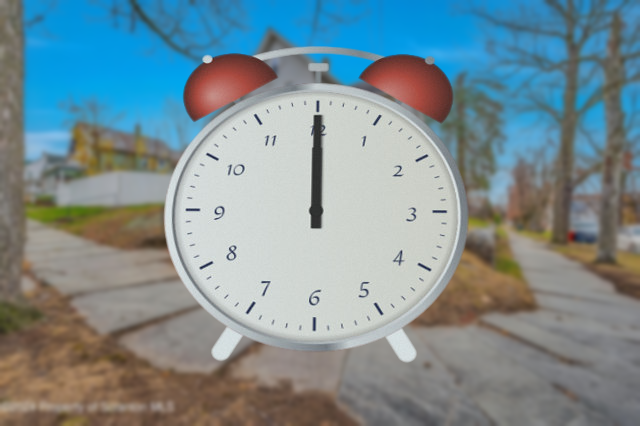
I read {"hour": 12, "minute": 0}
